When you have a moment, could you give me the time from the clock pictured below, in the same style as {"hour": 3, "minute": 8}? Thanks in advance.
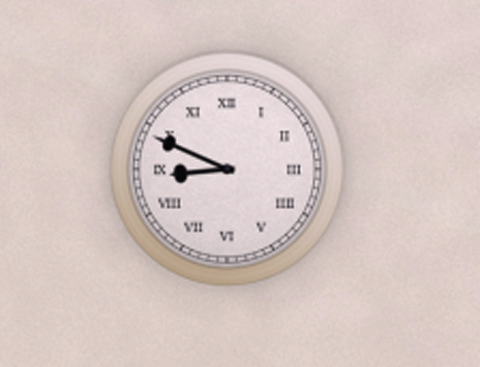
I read {"hour": 8, "minute": 49}
